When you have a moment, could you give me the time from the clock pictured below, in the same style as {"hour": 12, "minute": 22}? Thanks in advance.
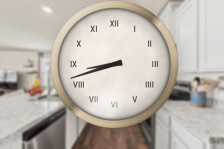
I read {"hour": 8, "minute": 42}
